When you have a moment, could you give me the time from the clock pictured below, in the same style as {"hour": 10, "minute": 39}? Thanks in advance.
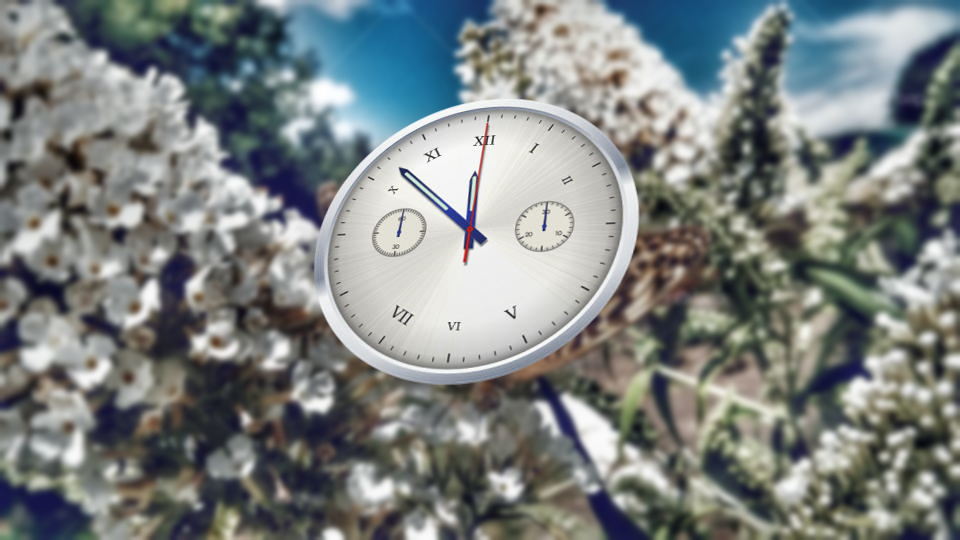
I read {"hour": 11, "minute": 52}
